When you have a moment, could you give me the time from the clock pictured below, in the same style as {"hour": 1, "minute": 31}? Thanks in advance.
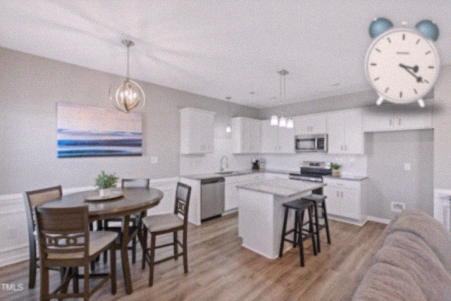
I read {"hour": 3, "minute": 21}
